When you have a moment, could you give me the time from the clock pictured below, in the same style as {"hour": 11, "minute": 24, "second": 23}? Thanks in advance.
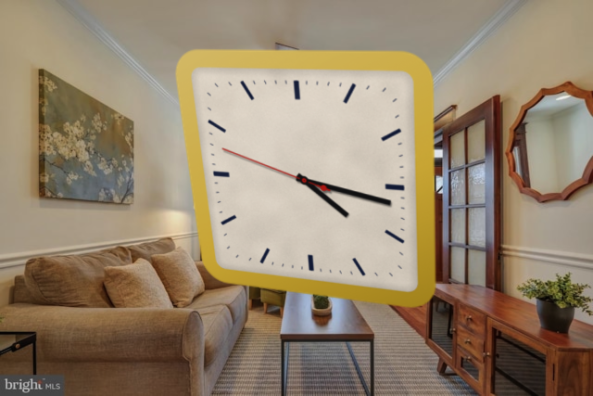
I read {"hour": 4, "minute": 16, "second": 48}
